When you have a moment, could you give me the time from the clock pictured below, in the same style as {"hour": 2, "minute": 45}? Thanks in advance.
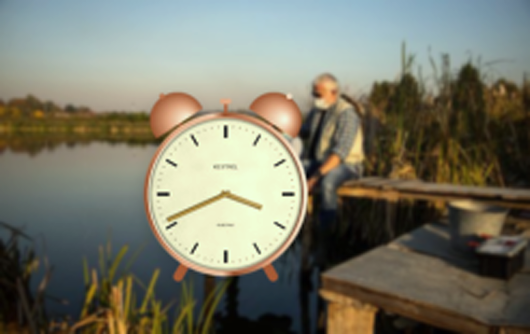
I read {"hour": 3, "minute": 41}
